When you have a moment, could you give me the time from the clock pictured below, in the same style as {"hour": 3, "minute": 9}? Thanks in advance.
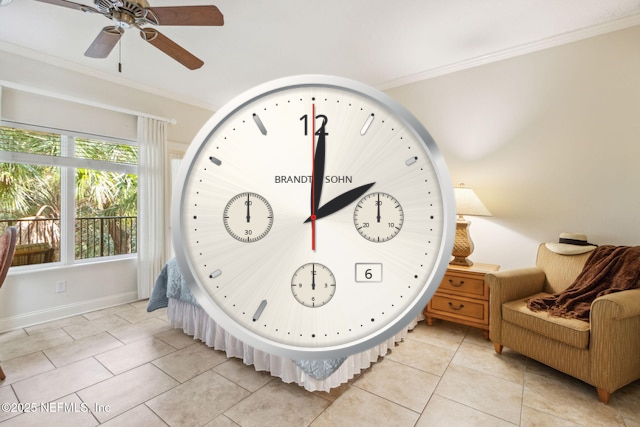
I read {"hour": 2, "minute": 1}
